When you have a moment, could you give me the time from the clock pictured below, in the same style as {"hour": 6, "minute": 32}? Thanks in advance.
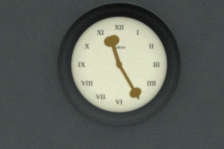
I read {"hour": 11, "minute": 25}
